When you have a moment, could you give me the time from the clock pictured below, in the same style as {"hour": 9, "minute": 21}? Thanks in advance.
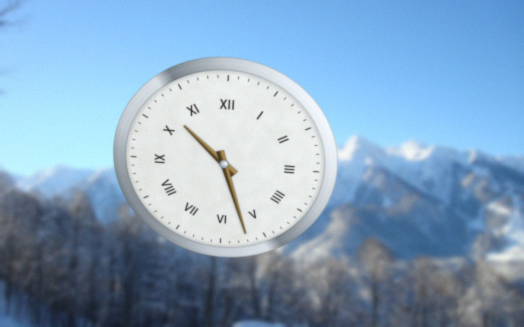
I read {"hour": 10, "minute": 27}
